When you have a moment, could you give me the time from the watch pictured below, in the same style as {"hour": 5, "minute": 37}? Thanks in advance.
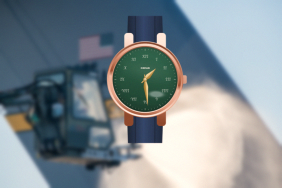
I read {"hour": 1, "minute": 29}
